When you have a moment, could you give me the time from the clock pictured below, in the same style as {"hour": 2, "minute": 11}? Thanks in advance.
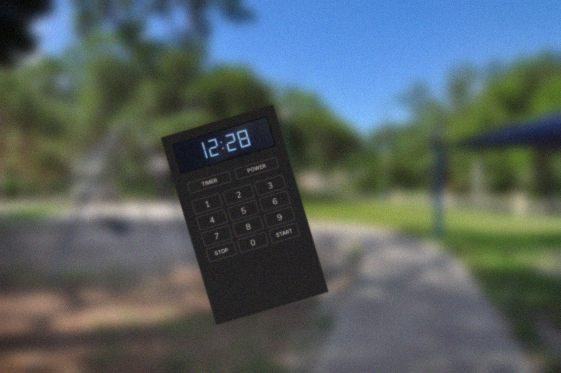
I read {"hour": 12, "minute": 28}
